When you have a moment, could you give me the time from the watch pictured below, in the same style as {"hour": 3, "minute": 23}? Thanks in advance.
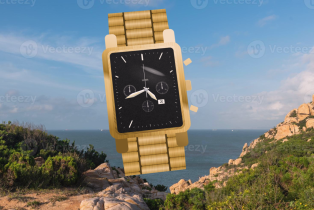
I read {"hour": 4, "minute": 42}
